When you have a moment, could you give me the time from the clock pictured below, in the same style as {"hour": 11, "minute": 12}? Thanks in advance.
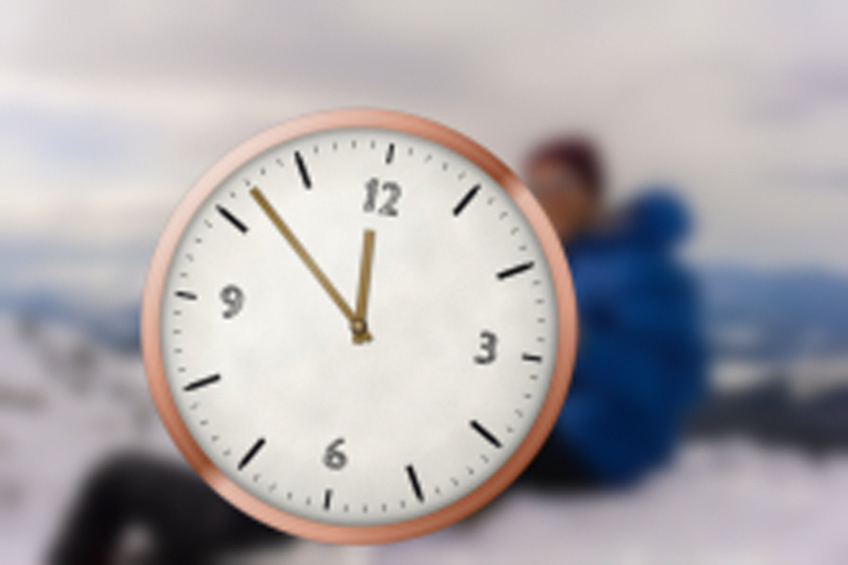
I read {"hour": 11, "minute": 52}
